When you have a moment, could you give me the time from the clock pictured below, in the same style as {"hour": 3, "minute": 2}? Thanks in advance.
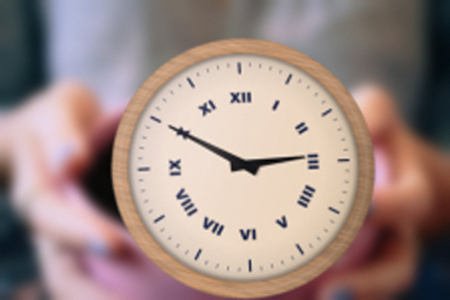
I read {"hour": 2, "minute": 50}
